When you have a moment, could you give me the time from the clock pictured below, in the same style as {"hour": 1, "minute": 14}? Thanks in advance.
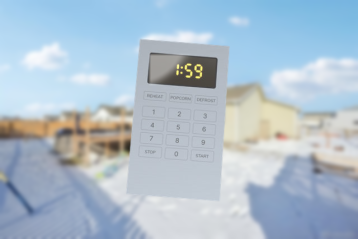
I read {"hour": 1, "minute": 59}
